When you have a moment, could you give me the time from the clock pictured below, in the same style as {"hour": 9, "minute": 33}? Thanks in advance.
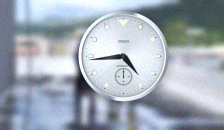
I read {"hour": 4, "minute": 44}
